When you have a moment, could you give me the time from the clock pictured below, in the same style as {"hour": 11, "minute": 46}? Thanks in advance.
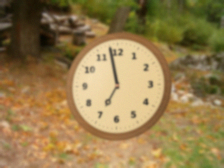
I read {"hour": 6, "minute": 58}
